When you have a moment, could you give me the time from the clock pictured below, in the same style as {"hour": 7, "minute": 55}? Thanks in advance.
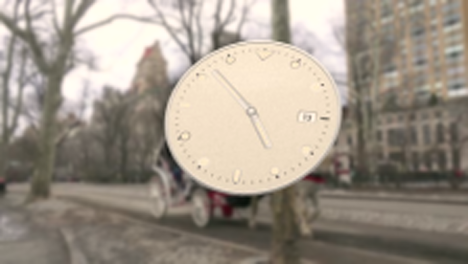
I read {"hour": 4, "minute": 52}
